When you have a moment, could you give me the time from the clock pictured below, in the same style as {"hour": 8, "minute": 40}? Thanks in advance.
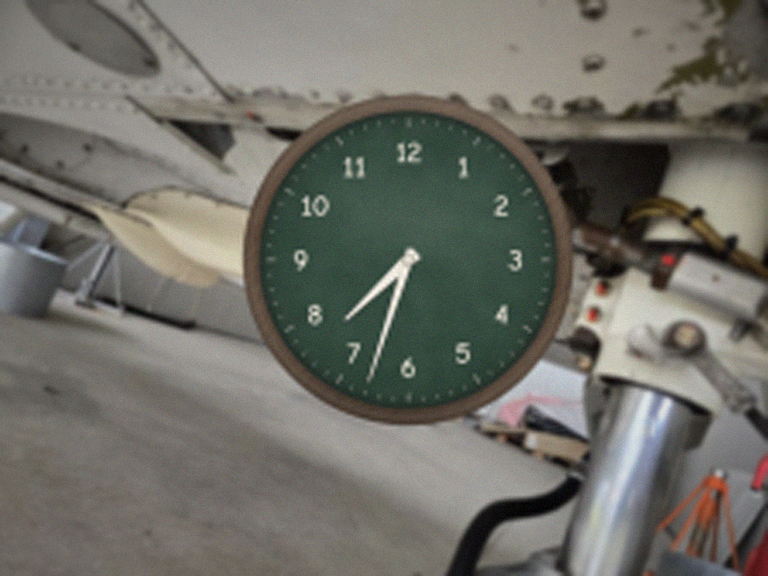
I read {"hour": 7, "minute": 33}
